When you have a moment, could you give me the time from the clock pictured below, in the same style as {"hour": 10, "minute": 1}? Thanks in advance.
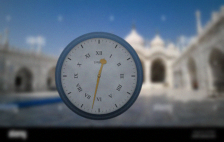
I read {"hour": 12, "minute": 32}
